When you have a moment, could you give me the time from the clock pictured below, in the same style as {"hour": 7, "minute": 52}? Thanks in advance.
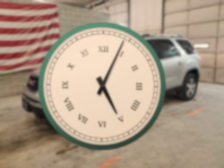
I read {"hour": 5, "minute": 4}
